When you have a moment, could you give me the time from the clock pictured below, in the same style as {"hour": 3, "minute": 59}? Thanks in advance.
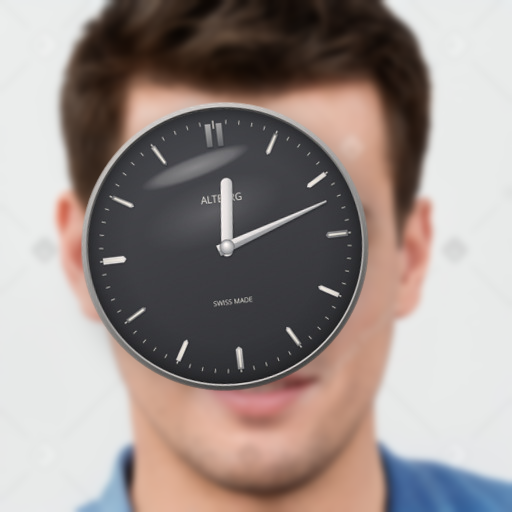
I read {"hour": 12, "minute": 12}
